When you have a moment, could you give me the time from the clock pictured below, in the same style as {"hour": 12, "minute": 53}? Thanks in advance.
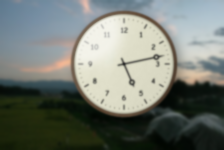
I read {"hour": 5, "minute": 13}
